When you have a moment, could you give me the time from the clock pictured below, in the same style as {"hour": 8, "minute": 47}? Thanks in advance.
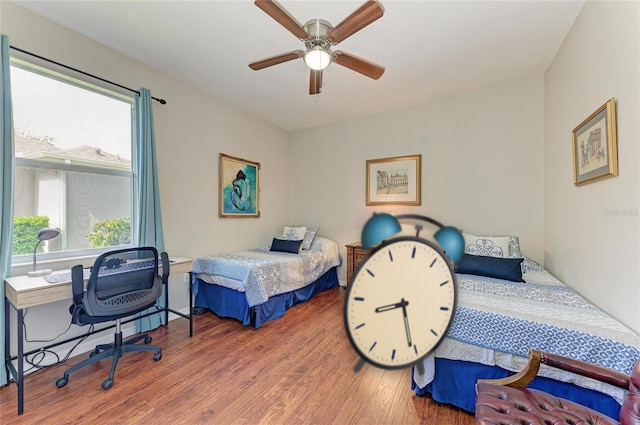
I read {"hour": 8, "minute": 26}
